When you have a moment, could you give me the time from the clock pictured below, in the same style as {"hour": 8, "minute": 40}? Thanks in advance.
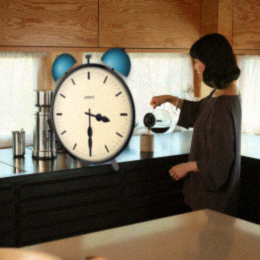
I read {"hour": 3, "minute": 30}
